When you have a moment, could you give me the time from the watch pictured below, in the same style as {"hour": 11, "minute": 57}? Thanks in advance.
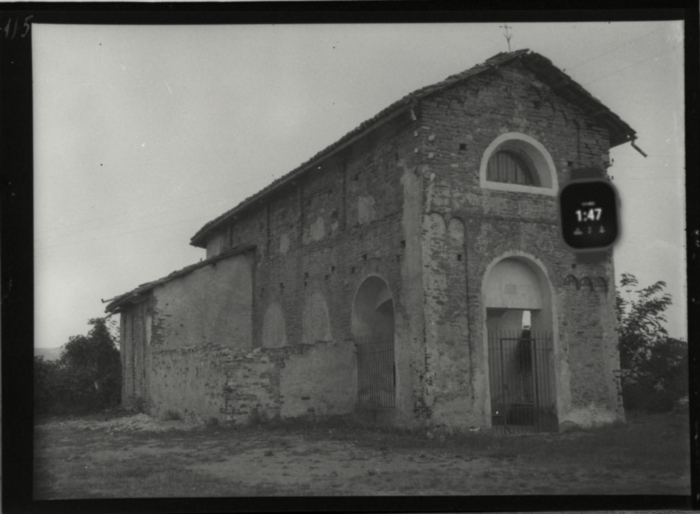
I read {"hour": 1, "minute": 47}
